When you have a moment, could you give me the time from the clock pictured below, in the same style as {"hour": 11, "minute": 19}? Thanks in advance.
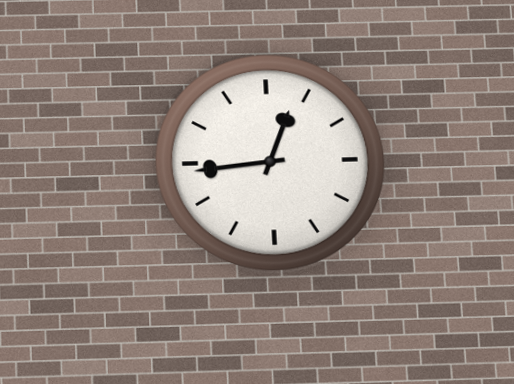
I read {"hour": 12, "minute": 44}
